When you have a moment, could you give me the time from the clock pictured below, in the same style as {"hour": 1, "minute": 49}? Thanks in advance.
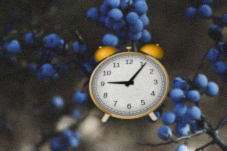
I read {"hour": 9, "minute": 6}
